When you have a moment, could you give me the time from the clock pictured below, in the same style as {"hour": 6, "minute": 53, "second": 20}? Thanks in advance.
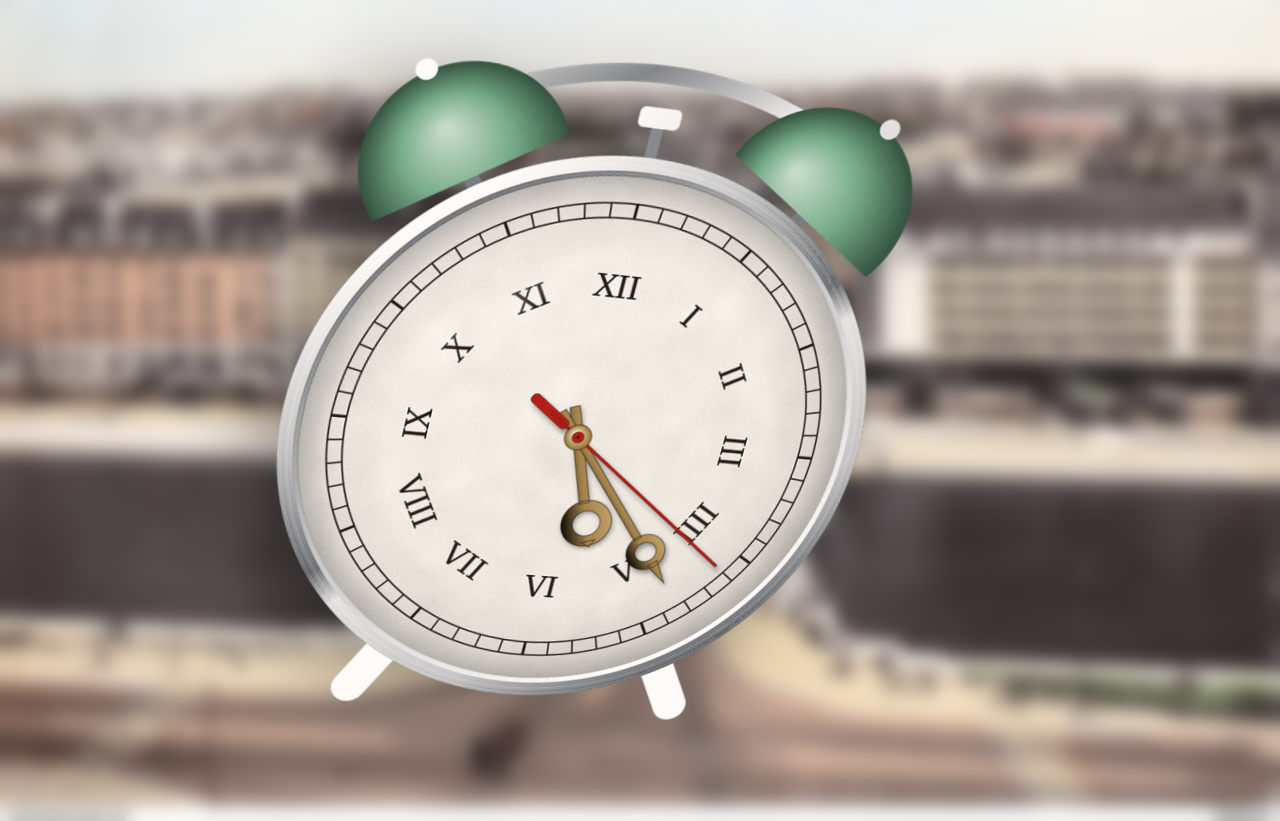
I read {"hour": 5, "minute": 23, "second": 21}
